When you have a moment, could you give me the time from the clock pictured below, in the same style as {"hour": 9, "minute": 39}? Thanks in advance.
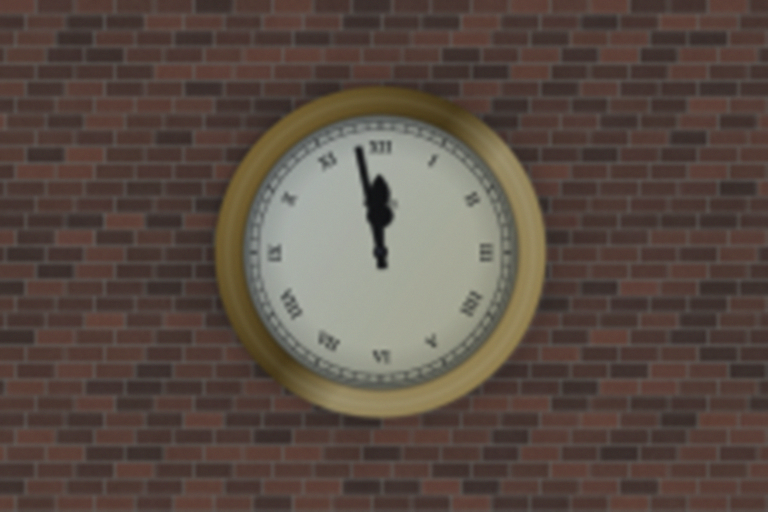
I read {"hour": 11, "minute": 58}
